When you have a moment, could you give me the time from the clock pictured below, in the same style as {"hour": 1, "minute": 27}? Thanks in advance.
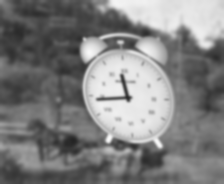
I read {"hour": 11, "minute": 44}
